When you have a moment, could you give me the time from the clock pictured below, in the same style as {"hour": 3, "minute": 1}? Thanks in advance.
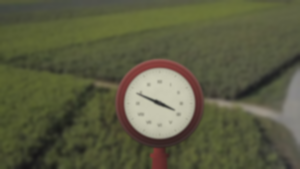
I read {"hour": 3, "minute": 49}
